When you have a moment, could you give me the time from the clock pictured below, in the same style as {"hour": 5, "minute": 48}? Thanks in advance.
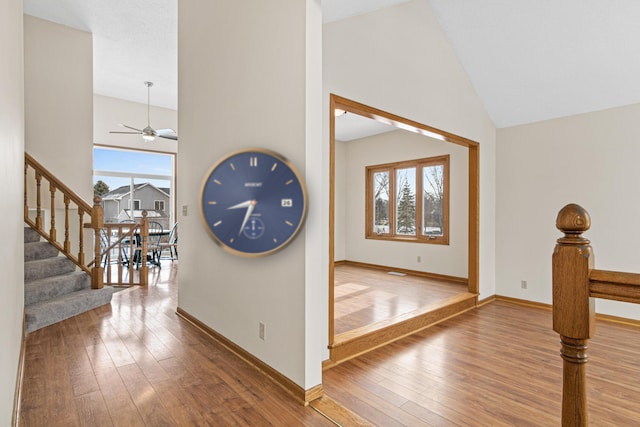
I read {"hour": 8, "minute": 34}
